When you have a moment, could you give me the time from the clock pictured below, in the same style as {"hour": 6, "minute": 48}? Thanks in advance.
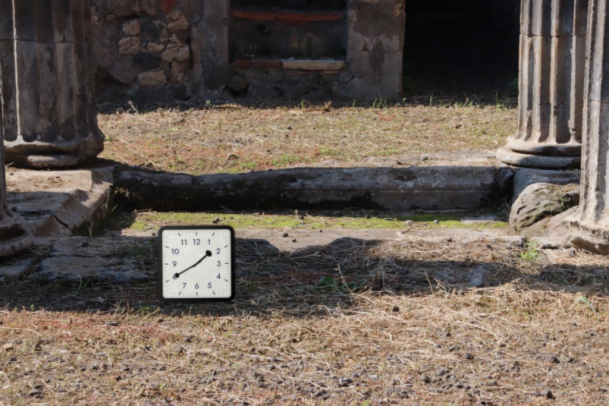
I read {"hour": 1, "minute": 40}
